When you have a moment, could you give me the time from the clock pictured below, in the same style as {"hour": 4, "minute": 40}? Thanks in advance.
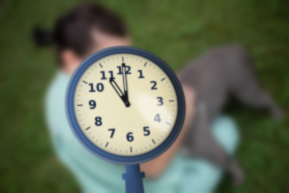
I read {"hour": 11, "minute": 0}
